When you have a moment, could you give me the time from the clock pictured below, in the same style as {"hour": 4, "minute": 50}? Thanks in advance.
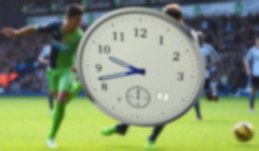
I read {"hour": 9, "minute": 42}
